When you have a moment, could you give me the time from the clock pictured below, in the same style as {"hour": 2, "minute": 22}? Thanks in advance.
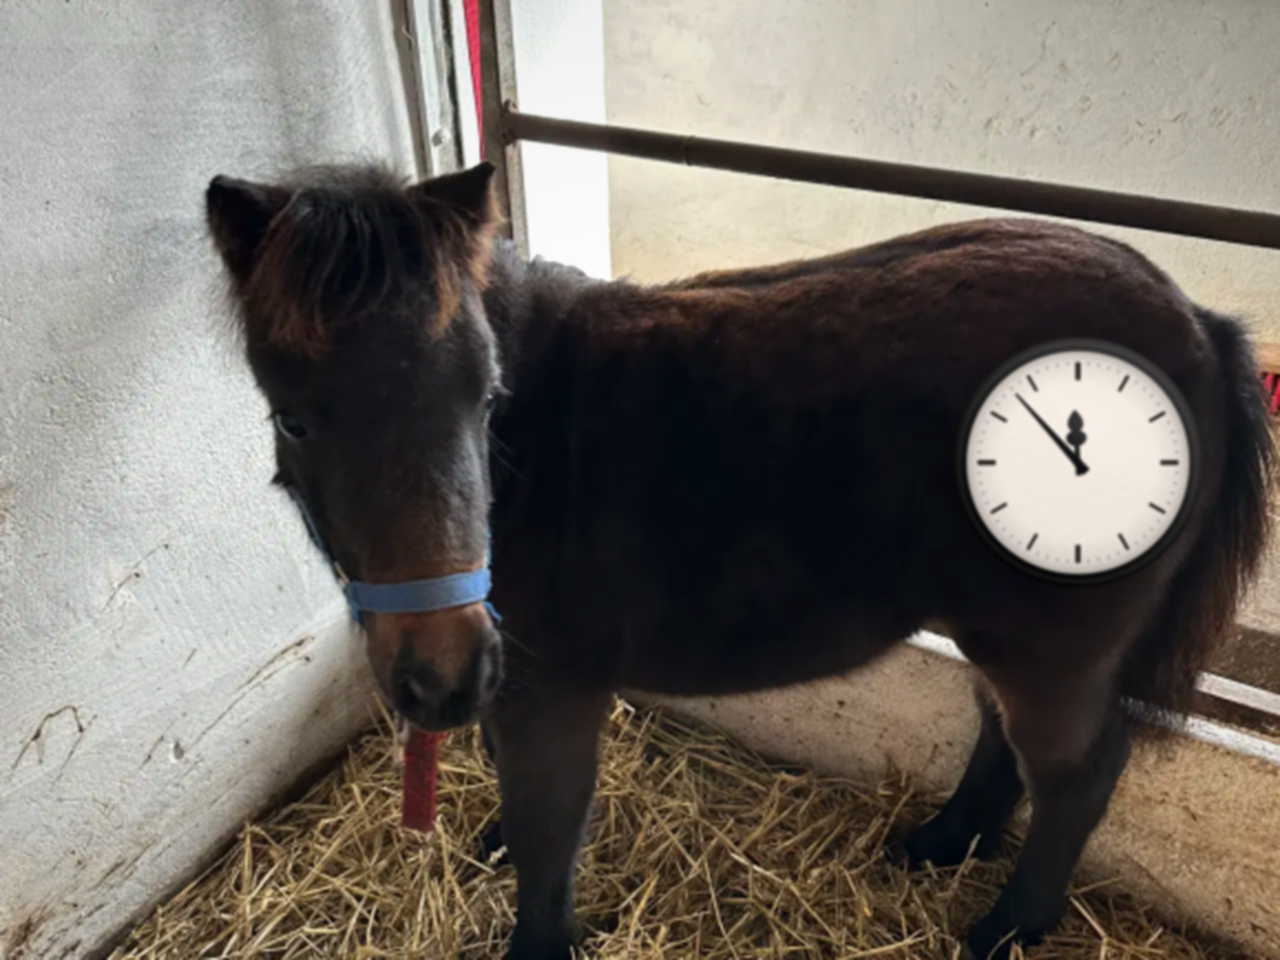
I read {"hour": 11, "minute": 53}
